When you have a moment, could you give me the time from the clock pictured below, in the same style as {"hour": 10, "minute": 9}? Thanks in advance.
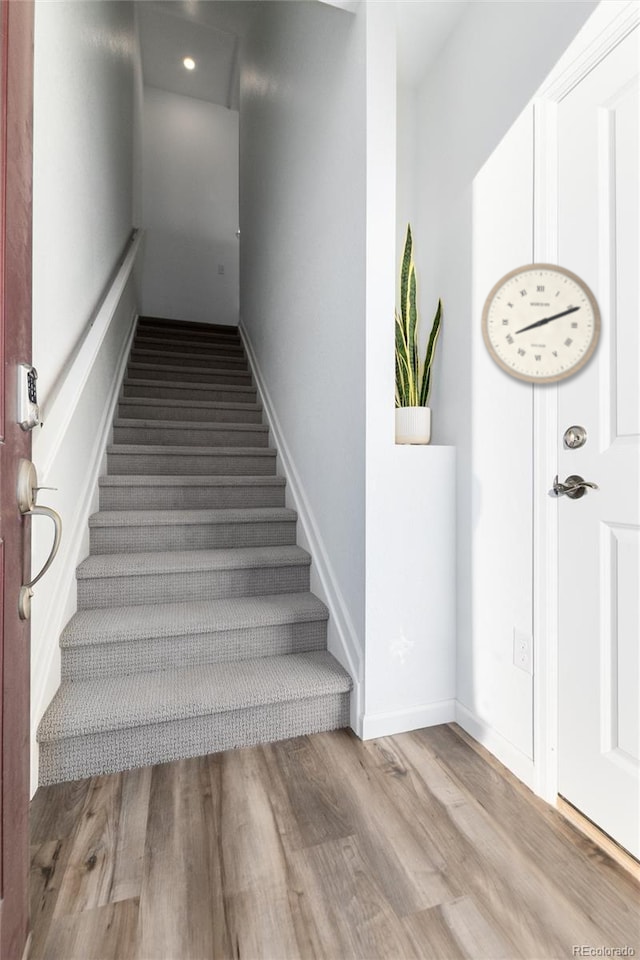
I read {"hour": 8, "minute": 11}
